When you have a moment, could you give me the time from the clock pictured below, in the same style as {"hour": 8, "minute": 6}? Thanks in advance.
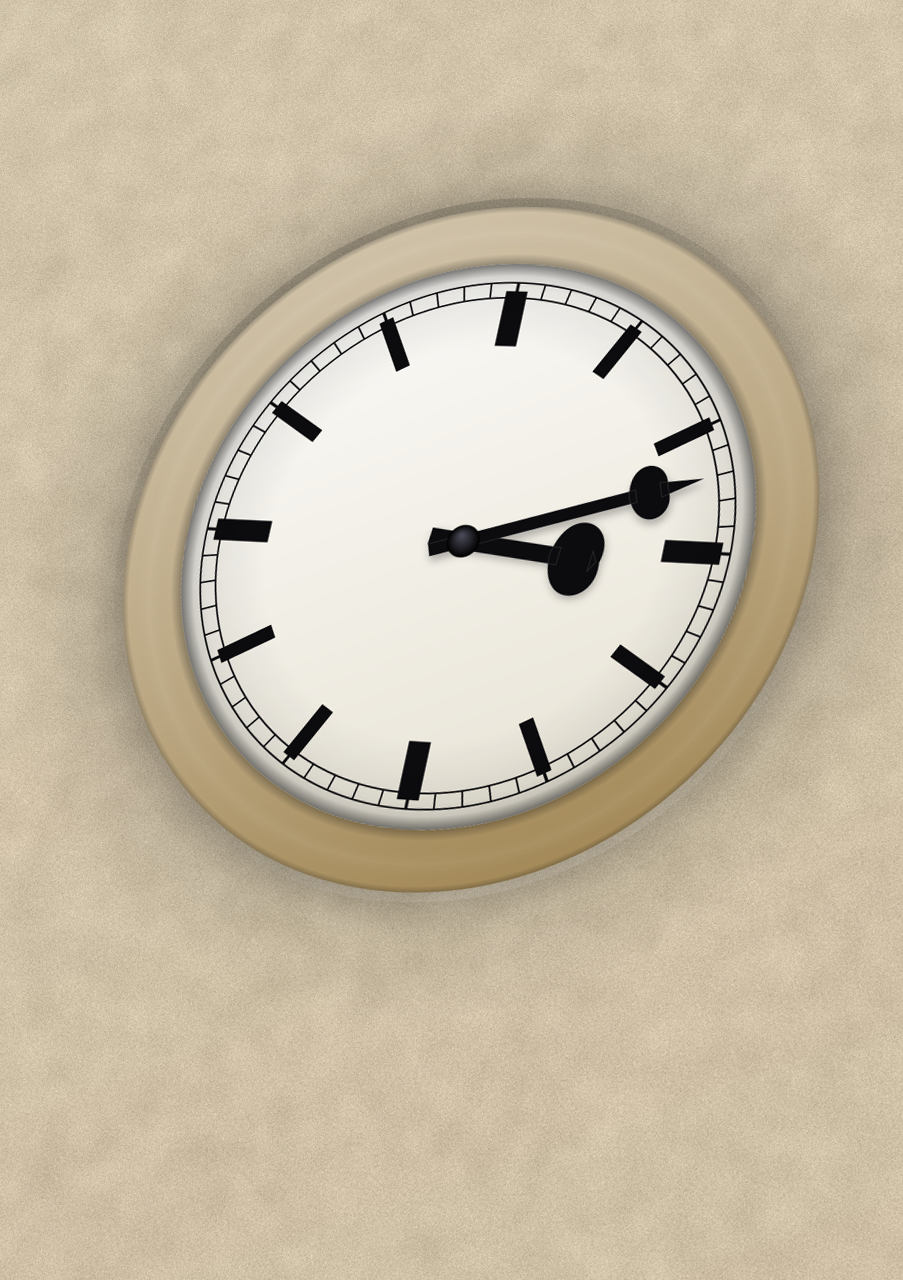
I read {"hour": 3, "minute": 12}
